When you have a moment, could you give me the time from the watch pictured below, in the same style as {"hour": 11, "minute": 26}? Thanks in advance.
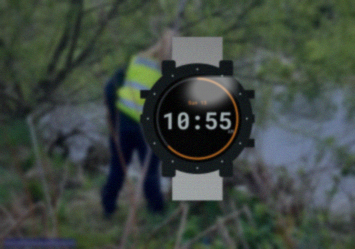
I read {"hour": 10, "minute": 55}
